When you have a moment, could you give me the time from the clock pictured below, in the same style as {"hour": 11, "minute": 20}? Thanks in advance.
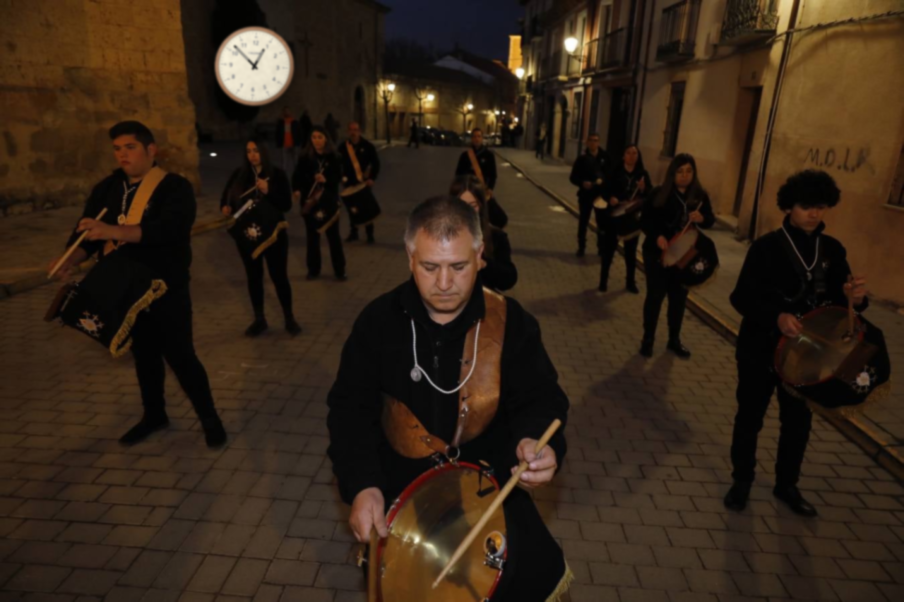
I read {"hour": 12, "minute": 52}
